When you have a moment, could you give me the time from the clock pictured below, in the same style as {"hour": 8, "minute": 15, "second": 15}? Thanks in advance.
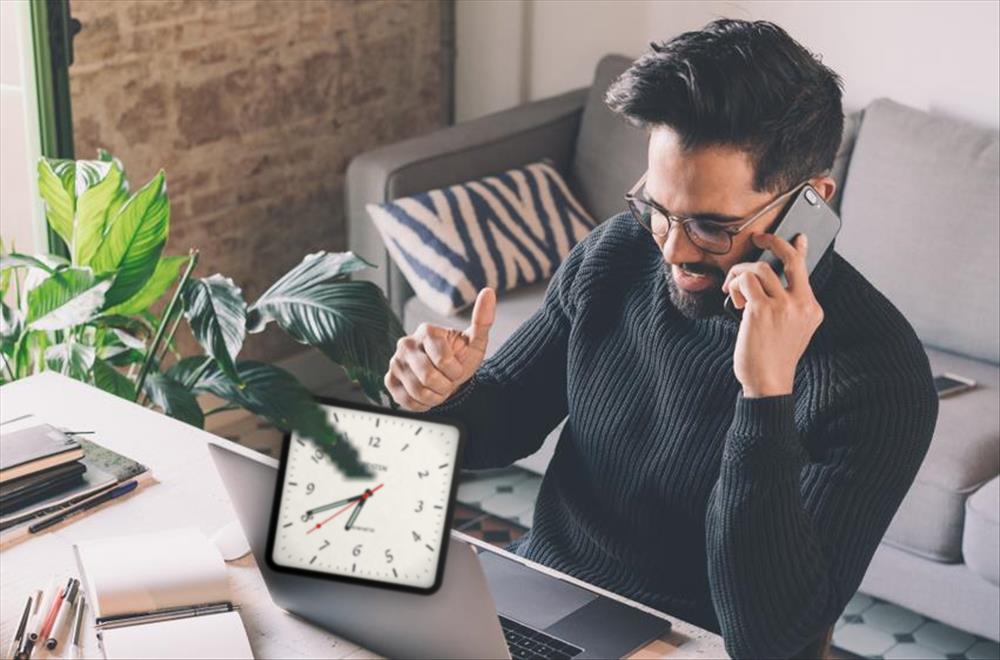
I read {"hour": 6, "minute": 40, "second": 38}
